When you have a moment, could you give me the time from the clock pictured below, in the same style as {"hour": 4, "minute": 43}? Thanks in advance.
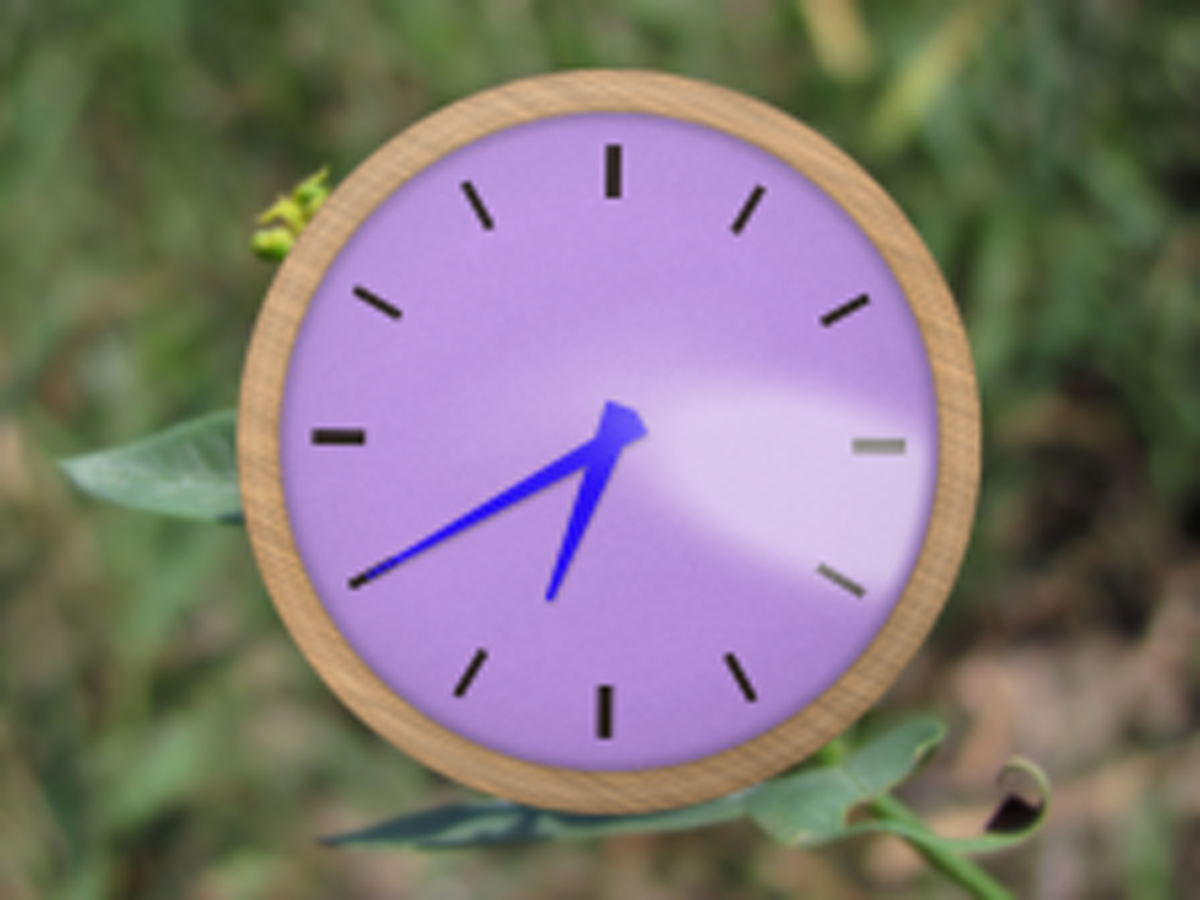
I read {"hour": 6, "minute": 40}
